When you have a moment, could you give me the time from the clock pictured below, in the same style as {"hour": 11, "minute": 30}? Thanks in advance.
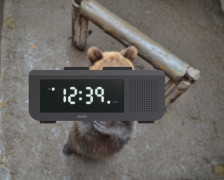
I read {"hour": 12, "minute": 39}
